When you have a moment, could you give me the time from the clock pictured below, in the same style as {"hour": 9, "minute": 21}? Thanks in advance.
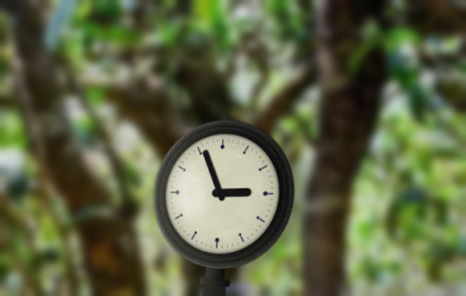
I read {"hour": 2, "minute": 56}
